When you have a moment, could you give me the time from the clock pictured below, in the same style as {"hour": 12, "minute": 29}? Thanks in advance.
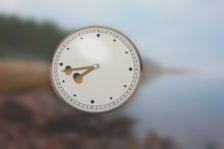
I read {"hour": 7, "minute": 43}
